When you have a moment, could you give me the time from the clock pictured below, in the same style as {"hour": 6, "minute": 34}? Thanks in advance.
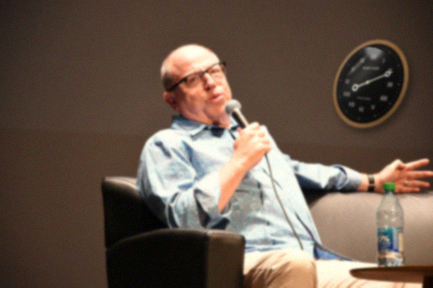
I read {"hour": 8, "minute": 11}
